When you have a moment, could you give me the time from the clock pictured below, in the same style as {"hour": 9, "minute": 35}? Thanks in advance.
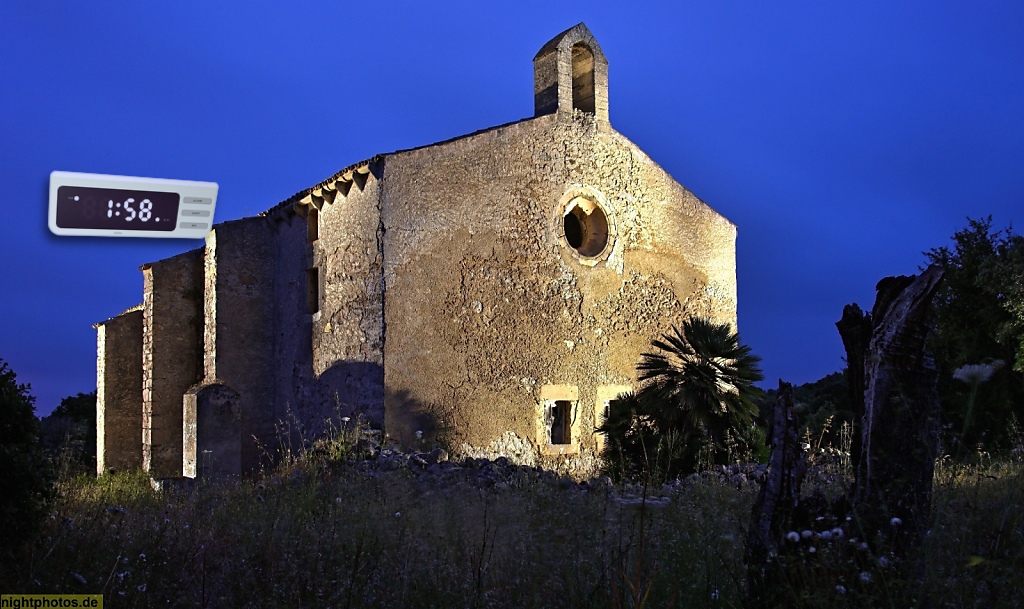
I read {"hour": 1, "minute": 58}
